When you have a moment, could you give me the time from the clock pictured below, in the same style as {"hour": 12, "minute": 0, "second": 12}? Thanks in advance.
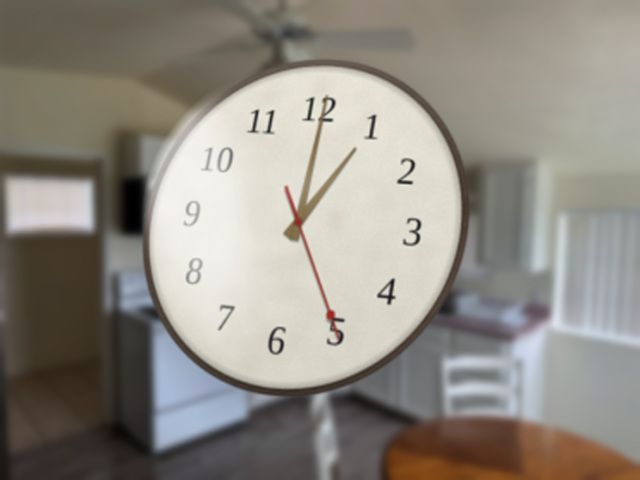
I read {"hour": 1, "minute": 0, "second": 25}
